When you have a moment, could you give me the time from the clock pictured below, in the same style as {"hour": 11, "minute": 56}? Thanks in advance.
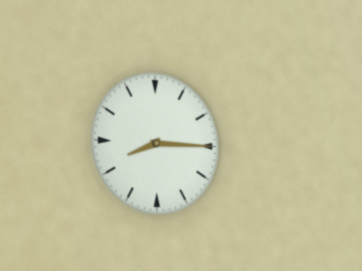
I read {"hour": 8, "minute": 15}
